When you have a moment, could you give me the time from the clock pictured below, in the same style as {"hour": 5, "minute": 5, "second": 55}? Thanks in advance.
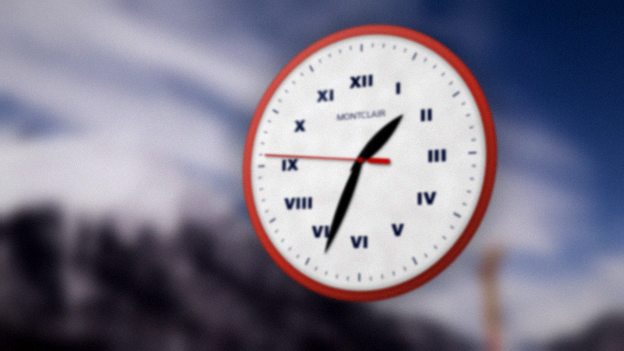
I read {"hour": 1, "minute": 33, "second": 46}
